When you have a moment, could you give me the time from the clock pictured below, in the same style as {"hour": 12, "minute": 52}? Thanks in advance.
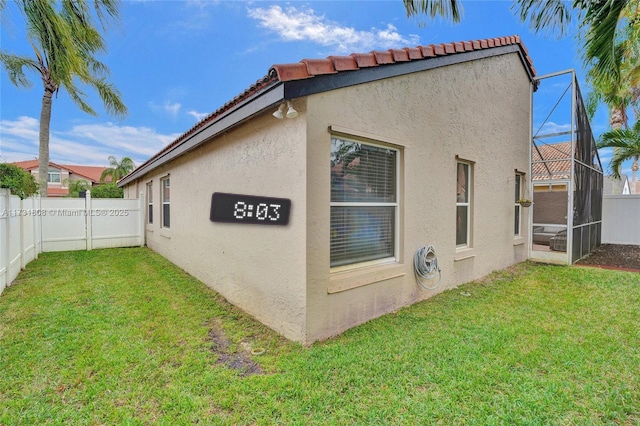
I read {"hour": 8, "minute": 3}
